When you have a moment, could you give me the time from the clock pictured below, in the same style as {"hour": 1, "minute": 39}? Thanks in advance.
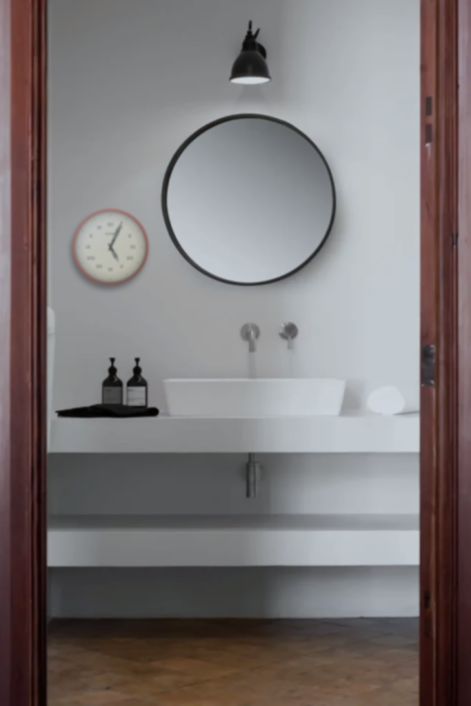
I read {"hour": 5, "minute": 4}
